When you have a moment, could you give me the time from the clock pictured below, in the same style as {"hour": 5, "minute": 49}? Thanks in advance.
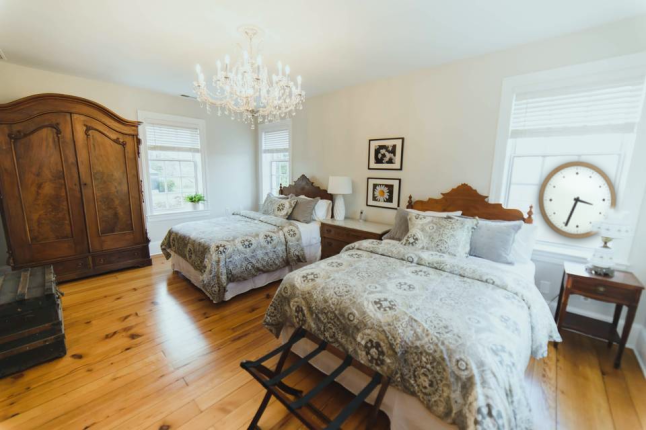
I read {"hour": 3, "minute": 34}
